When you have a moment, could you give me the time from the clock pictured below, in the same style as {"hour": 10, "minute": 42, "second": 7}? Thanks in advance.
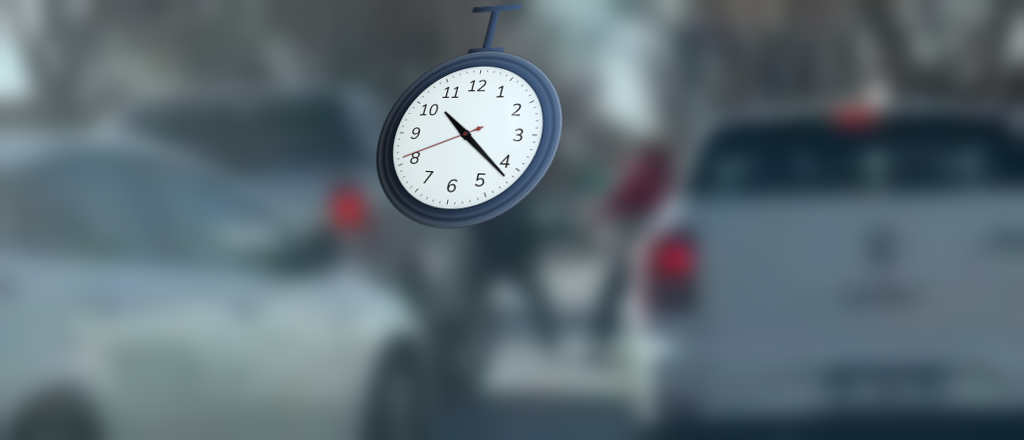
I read {"hour": 10, "minute": 21, "second": 41}
